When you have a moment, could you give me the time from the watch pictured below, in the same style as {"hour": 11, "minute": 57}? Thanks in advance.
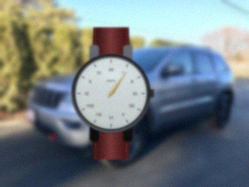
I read {"hour": 1, "minute": 6}
